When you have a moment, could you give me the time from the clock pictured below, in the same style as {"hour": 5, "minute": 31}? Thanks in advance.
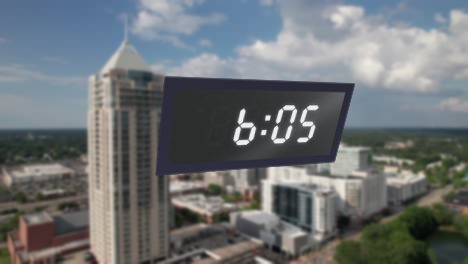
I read {"hour": 6, "minute": 5}
